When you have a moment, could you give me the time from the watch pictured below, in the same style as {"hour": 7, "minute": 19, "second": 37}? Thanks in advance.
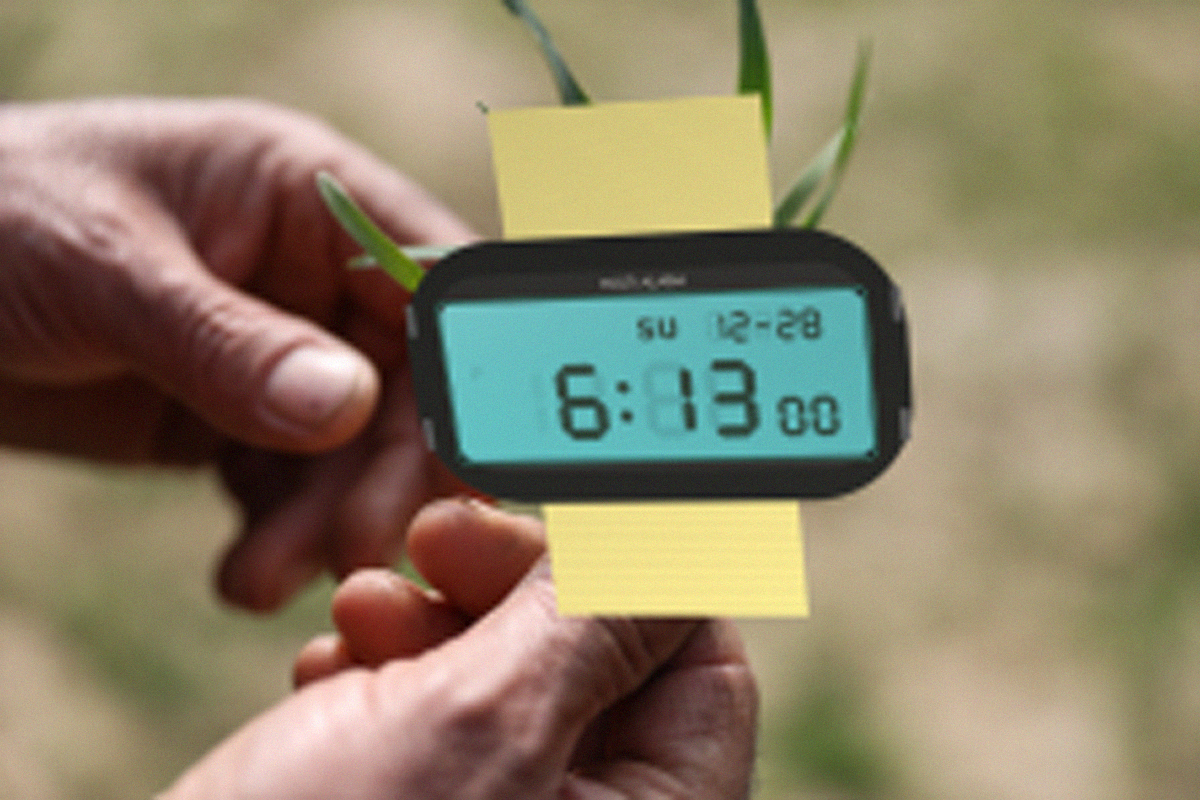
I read {"hour": 6, "minute": 13, "second": 0}
